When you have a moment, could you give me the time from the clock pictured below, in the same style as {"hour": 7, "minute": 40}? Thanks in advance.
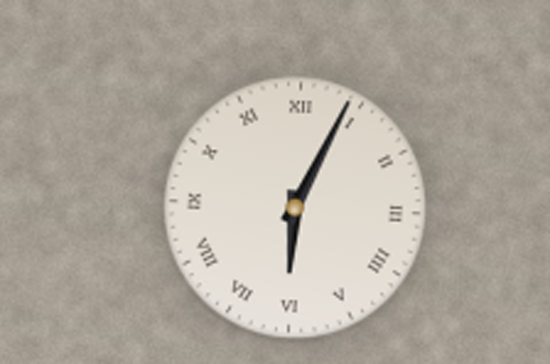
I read {"hour": 6, "minute": 4}
